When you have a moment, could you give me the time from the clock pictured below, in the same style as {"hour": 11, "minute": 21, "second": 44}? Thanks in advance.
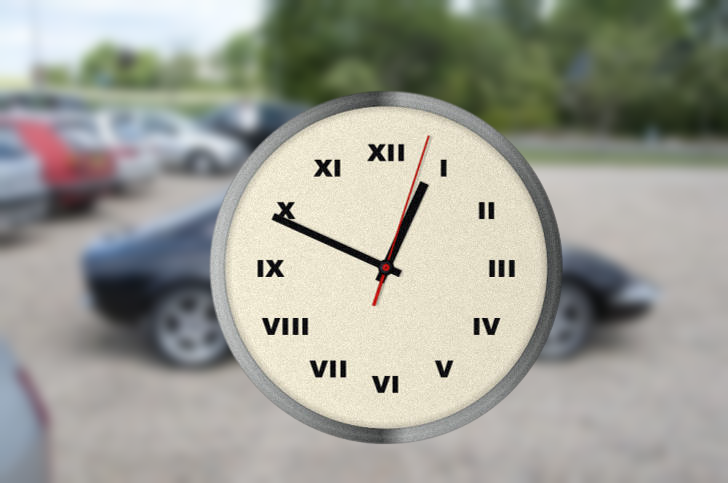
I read {"hour": 12, "minute": 49, "second": 3}
